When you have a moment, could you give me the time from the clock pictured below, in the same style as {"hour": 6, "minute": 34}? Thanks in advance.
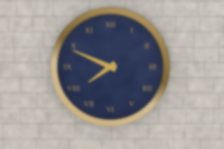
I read {"hour": 7, "minute": 49}
